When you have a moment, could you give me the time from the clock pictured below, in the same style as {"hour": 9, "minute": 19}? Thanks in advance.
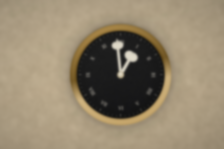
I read {"hour": 12, "minute": 59}
